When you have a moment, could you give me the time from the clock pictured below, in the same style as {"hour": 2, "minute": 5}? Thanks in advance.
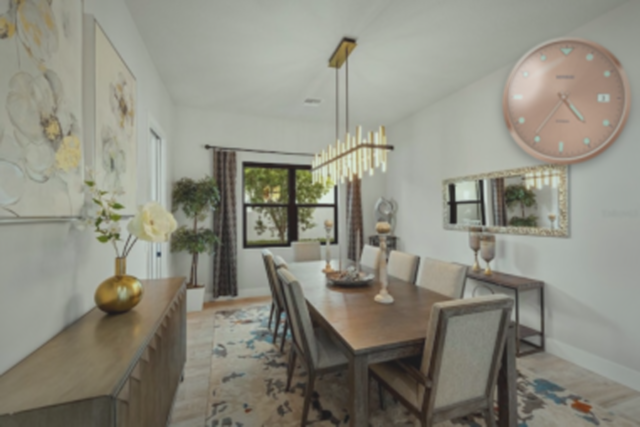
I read {"hour": 4, "minute": 36}
